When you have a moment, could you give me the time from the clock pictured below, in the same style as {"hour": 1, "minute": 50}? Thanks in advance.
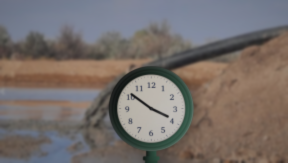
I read {"hour": 3, "minute": 51}
